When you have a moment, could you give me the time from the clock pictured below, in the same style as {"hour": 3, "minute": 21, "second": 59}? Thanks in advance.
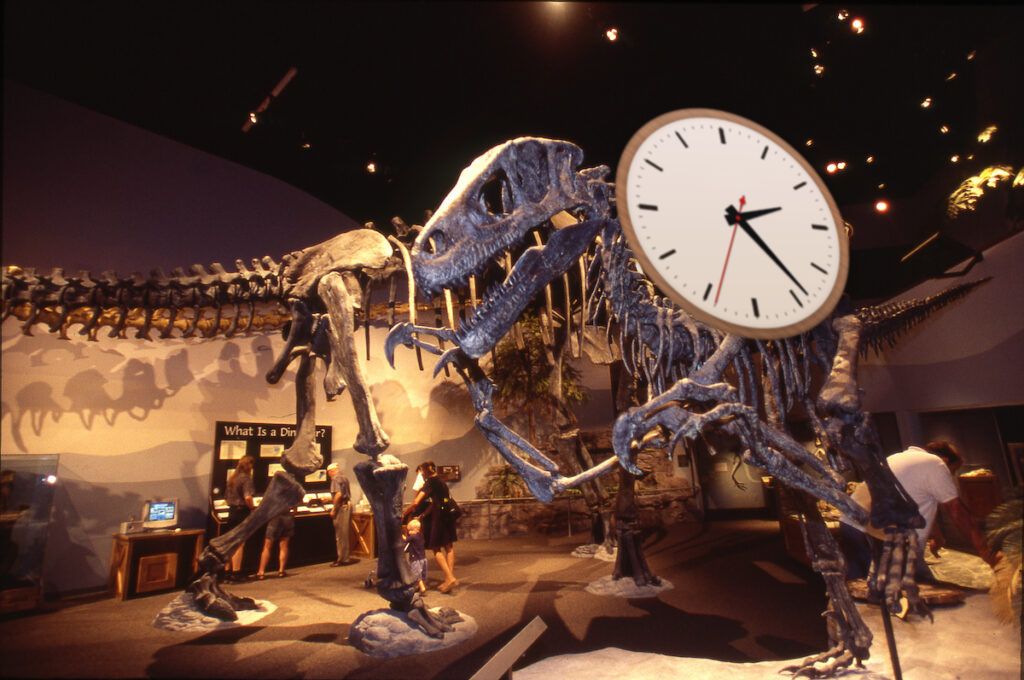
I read {"hour": 2, "minute": 23, "second": 34}
